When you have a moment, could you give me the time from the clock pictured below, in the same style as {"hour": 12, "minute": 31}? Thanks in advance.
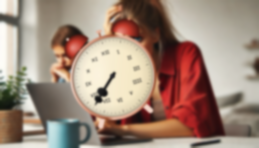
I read {"hour": 7, "minute": 38}
